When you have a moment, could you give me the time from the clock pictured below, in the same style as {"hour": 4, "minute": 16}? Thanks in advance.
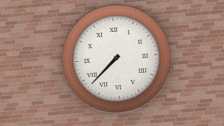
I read {"hour": 7, "minute": 38}
